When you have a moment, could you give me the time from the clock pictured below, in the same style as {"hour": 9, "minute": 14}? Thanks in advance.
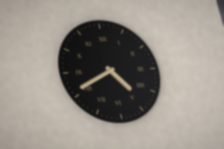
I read {"hour": 4, "minute": 41}
